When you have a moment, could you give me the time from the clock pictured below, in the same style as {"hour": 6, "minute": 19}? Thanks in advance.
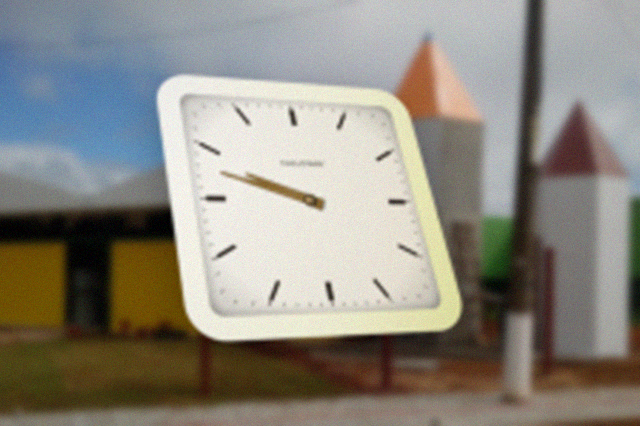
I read {"hour": 9, "minute": 48}
